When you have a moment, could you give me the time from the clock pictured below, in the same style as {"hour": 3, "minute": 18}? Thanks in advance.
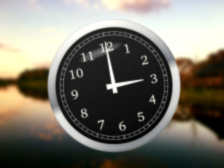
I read {"hour": 3, "minute": 0}
